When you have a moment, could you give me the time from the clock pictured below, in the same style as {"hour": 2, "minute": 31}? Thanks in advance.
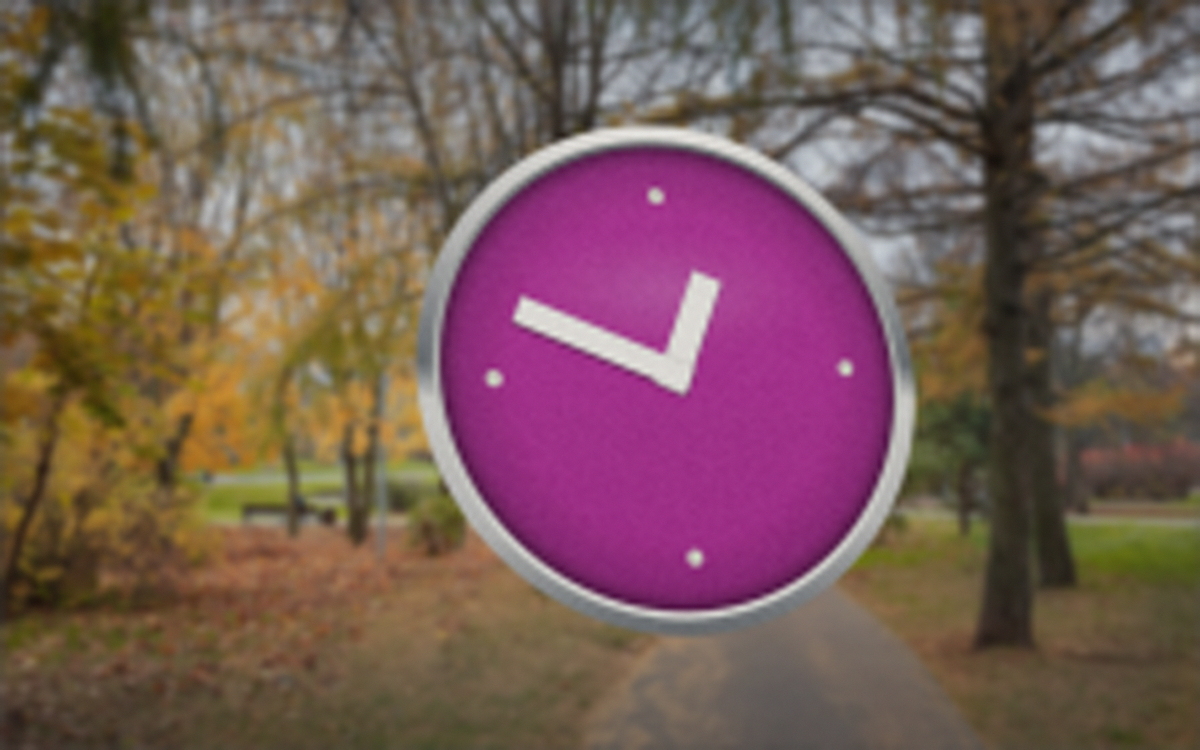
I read {"hour": 12, "minute": 49}
